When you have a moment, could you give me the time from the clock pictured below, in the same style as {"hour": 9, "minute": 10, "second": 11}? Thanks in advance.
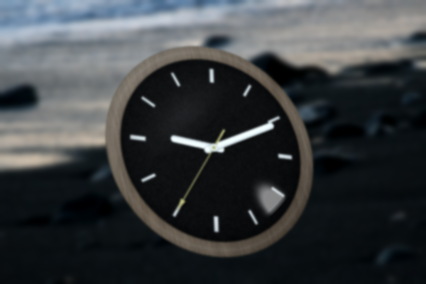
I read {"hour": 9, "minute": 10, "second": 35}
